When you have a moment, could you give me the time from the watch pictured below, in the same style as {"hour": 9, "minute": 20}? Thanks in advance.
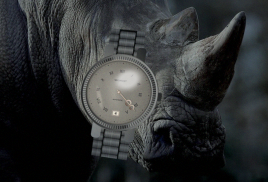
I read {"hour": 4, "minute": 22}
